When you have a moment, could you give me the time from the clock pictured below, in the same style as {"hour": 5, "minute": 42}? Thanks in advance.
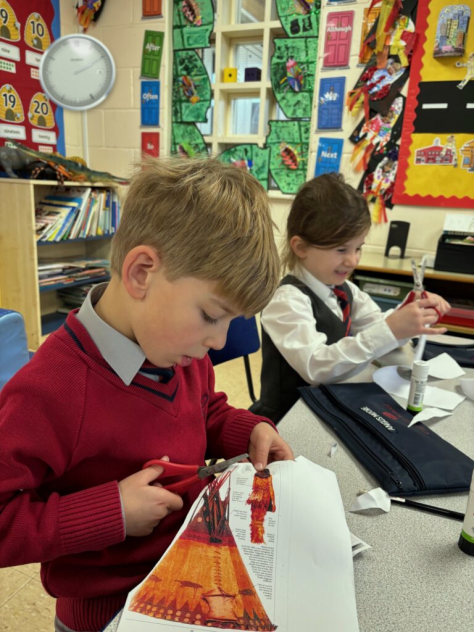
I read {"hour": 2, "minute": 10}
